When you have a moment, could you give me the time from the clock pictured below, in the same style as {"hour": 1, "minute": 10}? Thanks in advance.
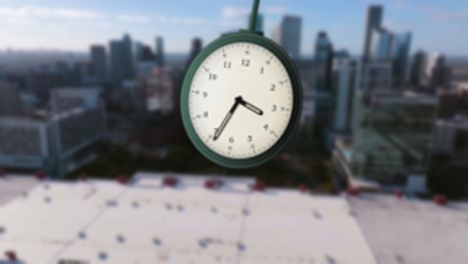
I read {"hour": 3, "minute": 34}
